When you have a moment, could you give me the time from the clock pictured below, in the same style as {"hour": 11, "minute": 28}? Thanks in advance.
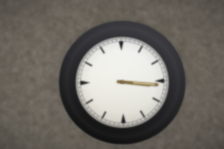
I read {"hour": 3, "minute": 16}
